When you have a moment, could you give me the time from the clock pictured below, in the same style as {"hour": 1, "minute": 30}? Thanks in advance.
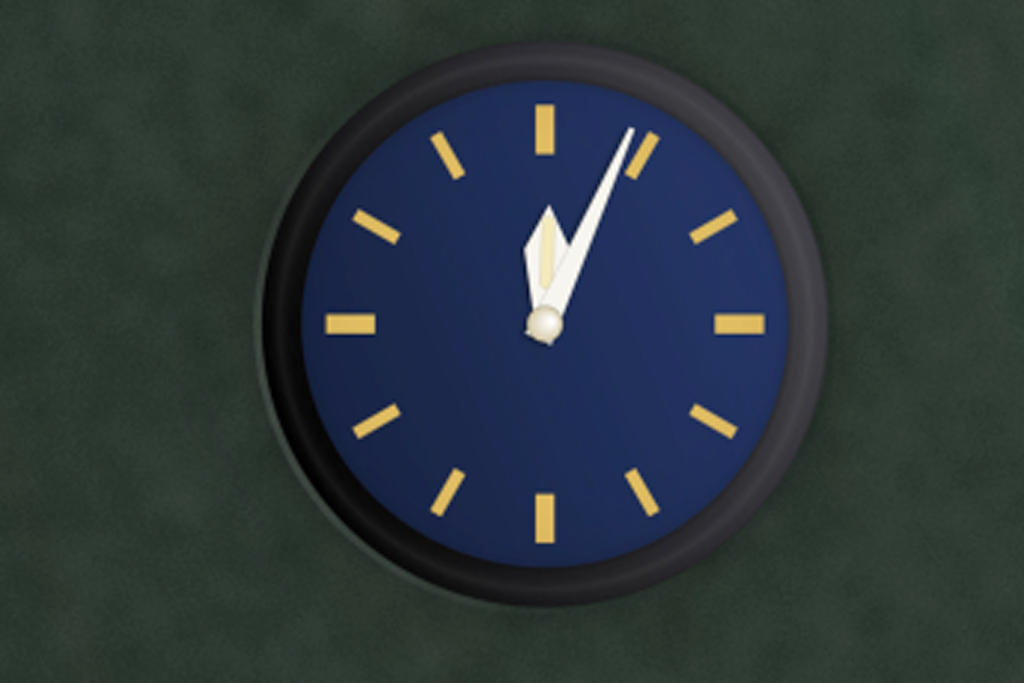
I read {"hour": 12, "minute": 4}
